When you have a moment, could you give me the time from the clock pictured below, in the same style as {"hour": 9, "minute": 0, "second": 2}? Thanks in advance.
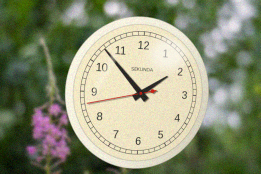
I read {"hour": 1, "minute": 52, "second": 43}
